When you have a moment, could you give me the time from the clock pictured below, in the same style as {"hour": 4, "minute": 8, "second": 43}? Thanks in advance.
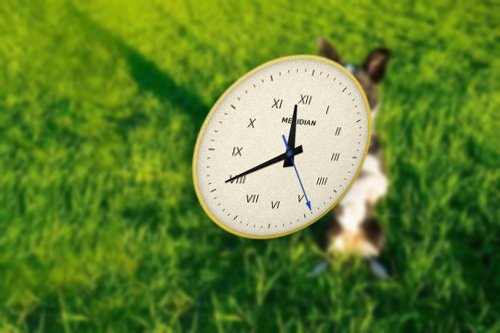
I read {"hour": 11, "minute": 40, "second": 24}
